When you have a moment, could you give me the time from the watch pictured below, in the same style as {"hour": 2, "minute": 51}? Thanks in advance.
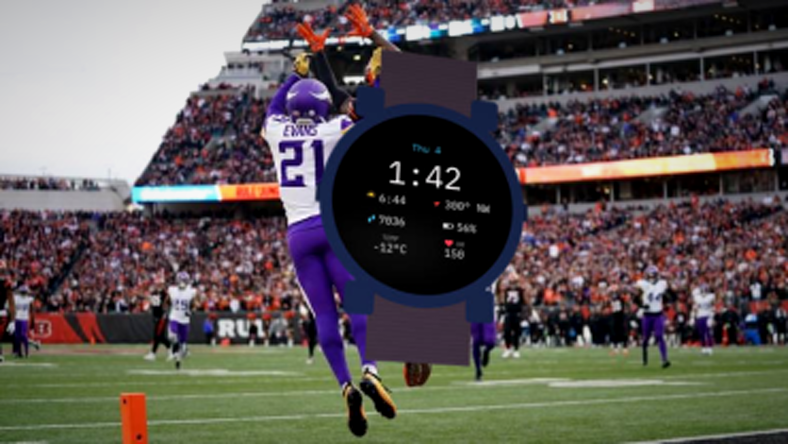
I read {"hour": 1, "minute": 42}
